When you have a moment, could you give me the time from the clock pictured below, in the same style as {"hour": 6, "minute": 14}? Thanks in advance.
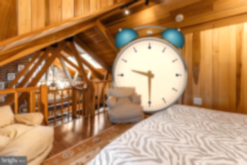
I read {"hour": 9, "minute": 30}
